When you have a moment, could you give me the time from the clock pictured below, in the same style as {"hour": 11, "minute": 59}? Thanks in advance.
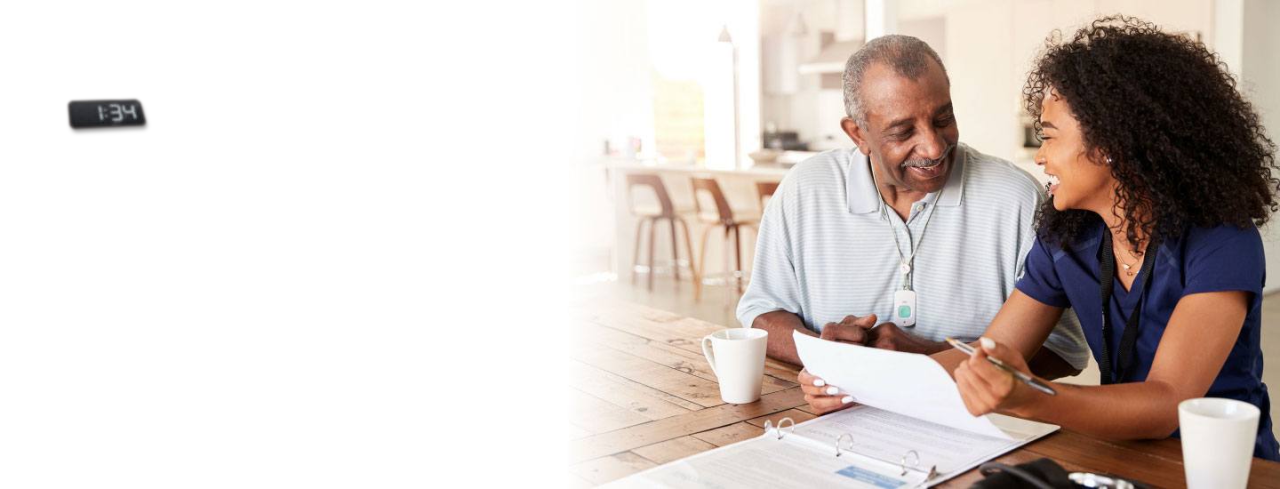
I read {"hour": 1, "minute": 34}
